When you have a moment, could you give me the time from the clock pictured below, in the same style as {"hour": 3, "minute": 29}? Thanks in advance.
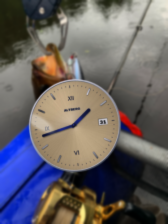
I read {"hour": 1, "minute": 43}
